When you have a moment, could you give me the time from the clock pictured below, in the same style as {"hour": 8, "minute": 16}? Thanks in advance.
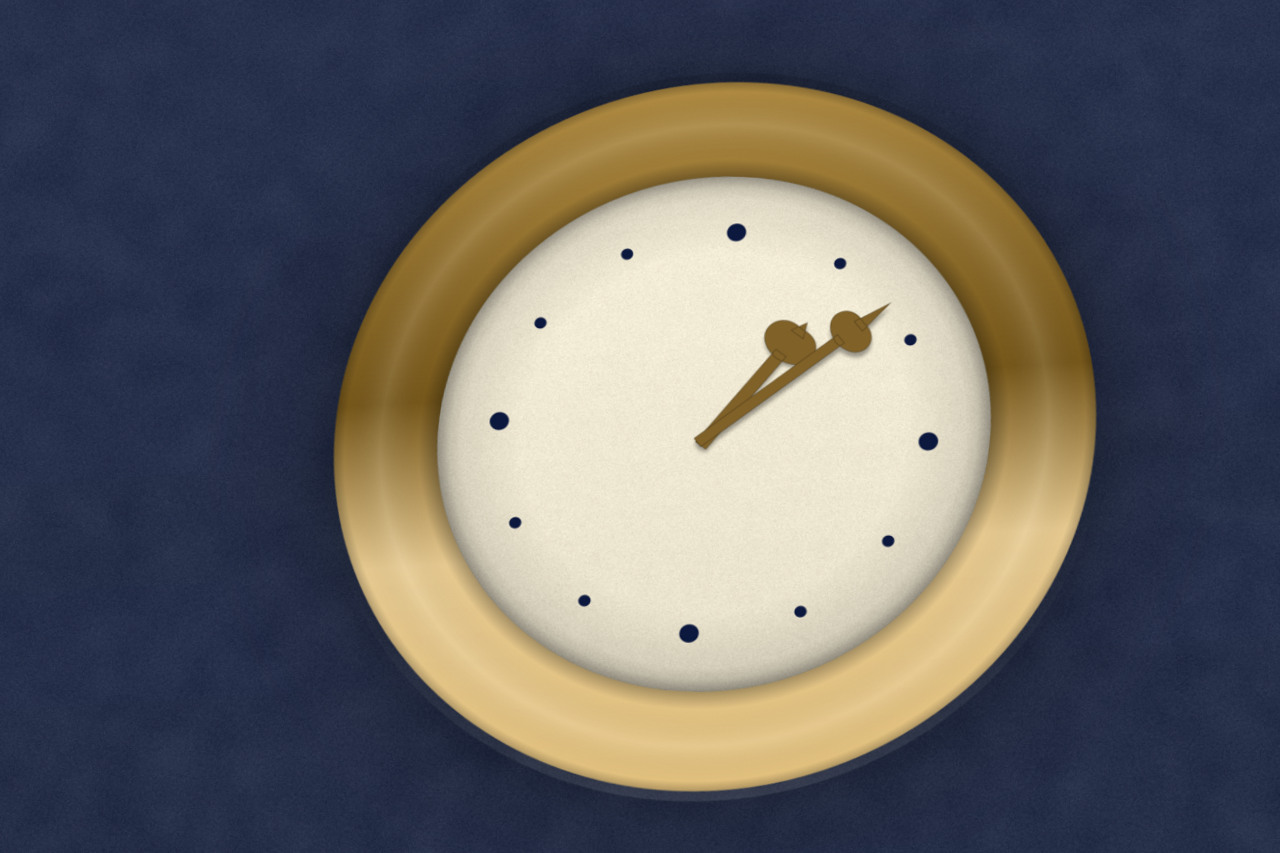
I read {"hour": 1, "minute": 8}
